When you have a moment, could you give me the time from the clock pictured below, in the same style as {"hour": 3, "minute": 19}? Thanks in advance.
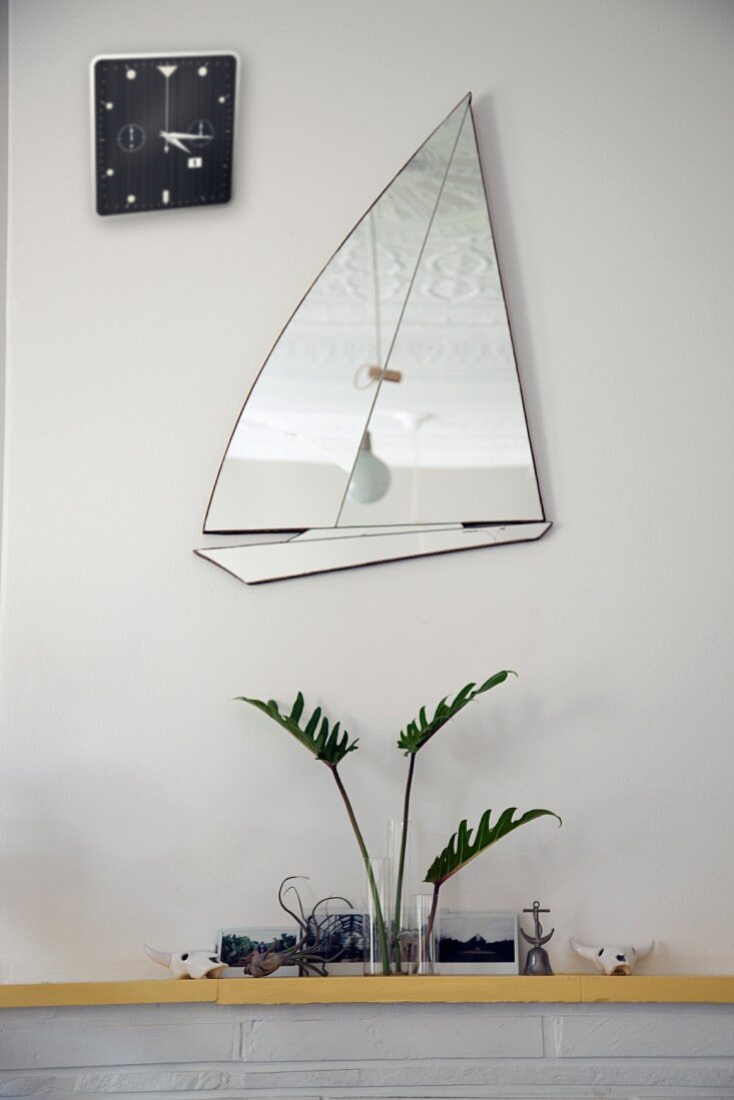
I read {"hour": 4, "minute": 16}
